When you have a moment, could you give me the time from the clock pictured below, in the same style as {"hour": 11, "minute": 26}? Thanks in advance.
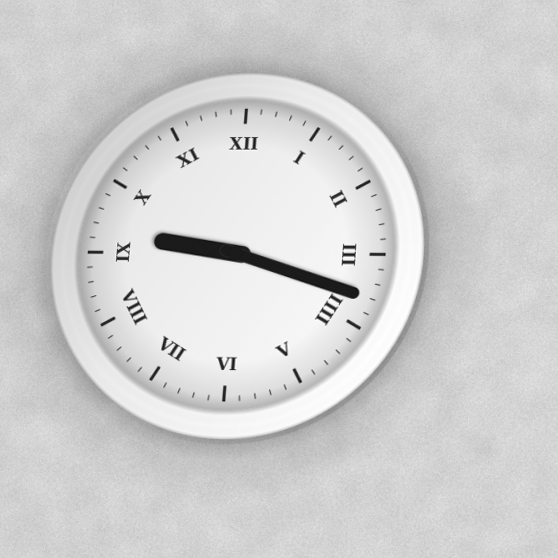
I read {"hour": 9, "minute": 18}
